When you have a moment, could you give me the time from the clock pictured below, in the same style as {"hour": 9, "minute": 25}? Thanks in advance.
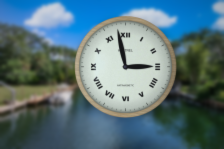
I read {"hour": 2, "minute": 58}
